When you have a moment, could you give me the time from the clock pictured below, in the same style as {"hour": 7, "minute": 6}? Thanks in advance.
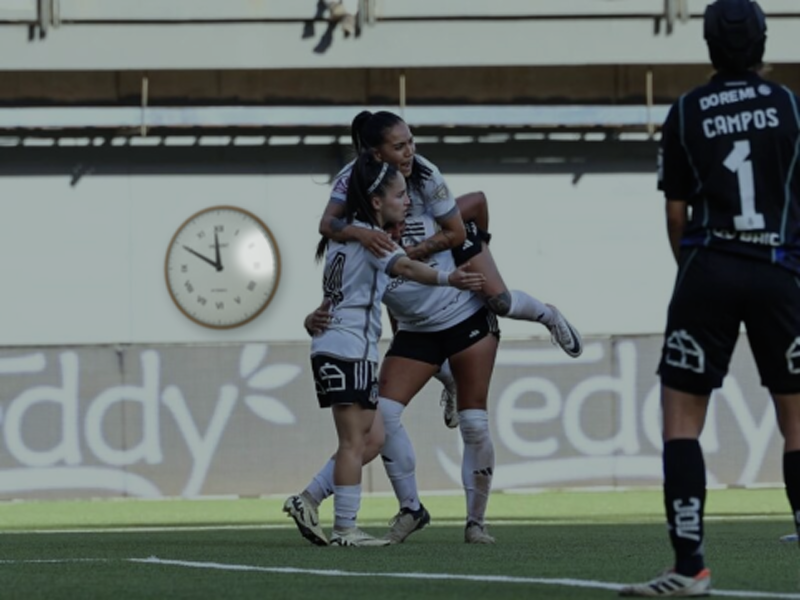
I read {"hour": 11, "minute": 50}
